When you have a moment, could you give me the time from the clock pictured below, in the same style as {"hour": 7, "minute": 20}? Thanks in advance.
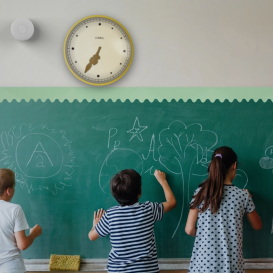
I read {"hour": 6, "minute": 35}
